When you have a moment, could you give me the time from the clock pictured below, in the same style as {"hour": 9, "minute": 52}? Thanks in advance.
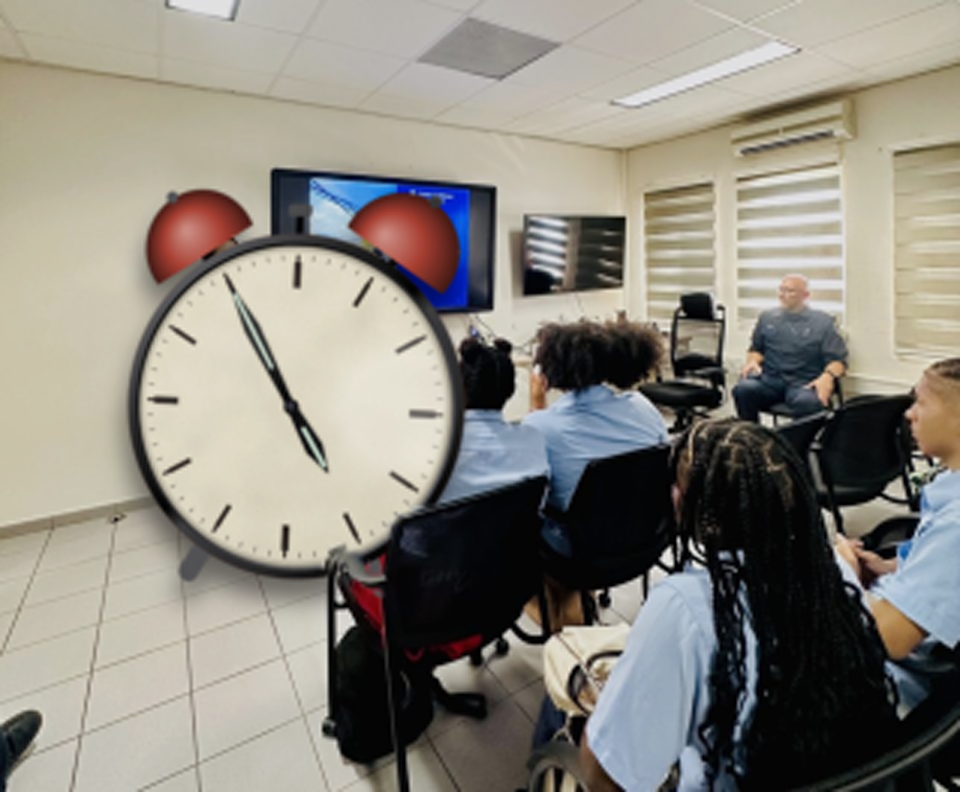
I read {"hour": 4, "minute": 55}
